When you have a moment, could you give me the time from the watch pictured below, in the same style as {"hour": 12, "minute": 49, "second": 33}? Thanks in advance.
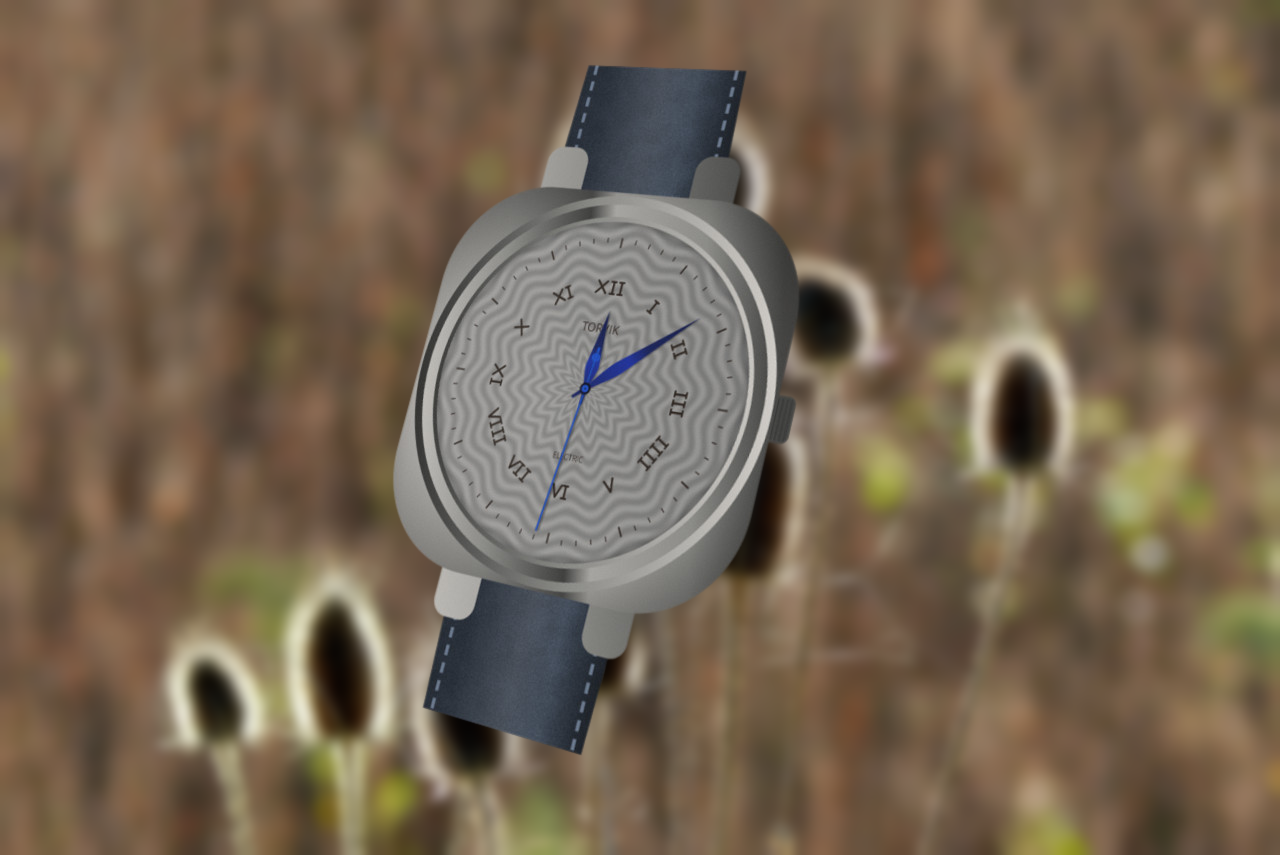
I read {"hour": 12, "minute": 8, "second": 31}
